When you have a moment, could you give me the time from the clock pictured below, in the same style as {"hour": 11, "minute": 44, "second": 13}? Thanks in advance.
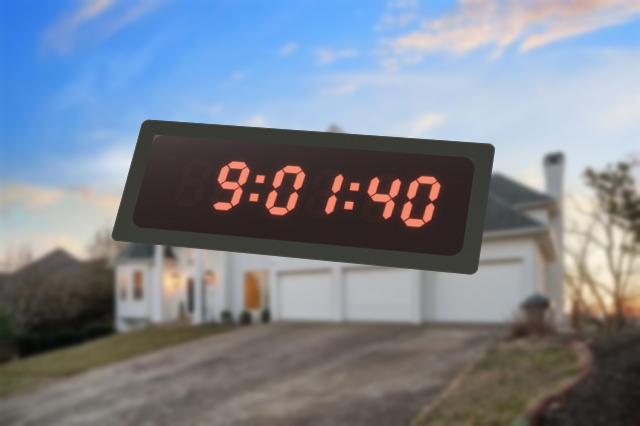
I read {"hour": 9, "minute": 1, "second": 40}
